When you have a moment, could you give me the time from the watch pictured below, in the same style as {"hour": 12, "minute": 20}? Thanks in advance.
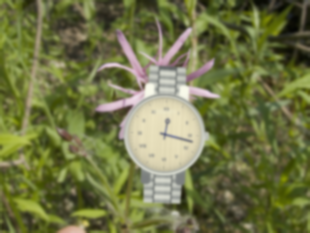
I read {"hour": 12, "minute": 17}
